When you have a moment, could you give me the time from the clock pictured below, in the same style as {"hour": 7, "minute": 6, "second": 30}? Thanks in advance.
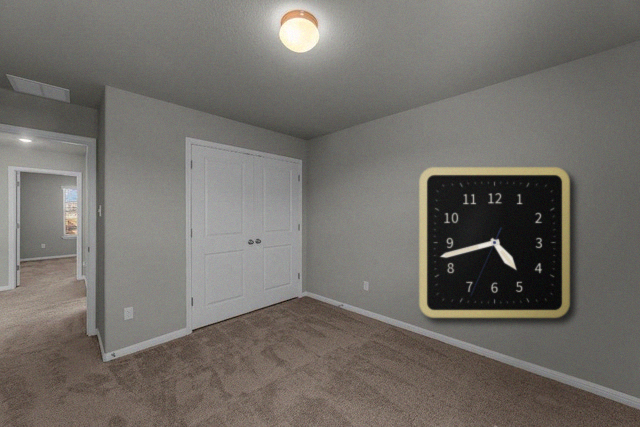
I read {"hour": 4, "minute": 42, "second": 34}
